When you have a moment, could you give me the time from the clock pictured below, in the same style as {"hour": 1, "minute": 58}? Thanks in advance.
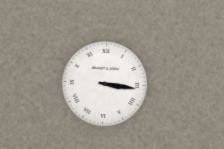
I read {"hour": 3, "minute": 16}
